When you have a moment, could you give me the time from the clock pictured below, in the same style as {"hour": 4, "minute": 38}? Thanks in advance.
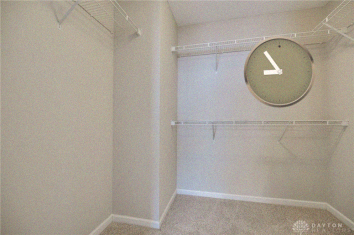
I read {"hour": 8, "minute": 54}
